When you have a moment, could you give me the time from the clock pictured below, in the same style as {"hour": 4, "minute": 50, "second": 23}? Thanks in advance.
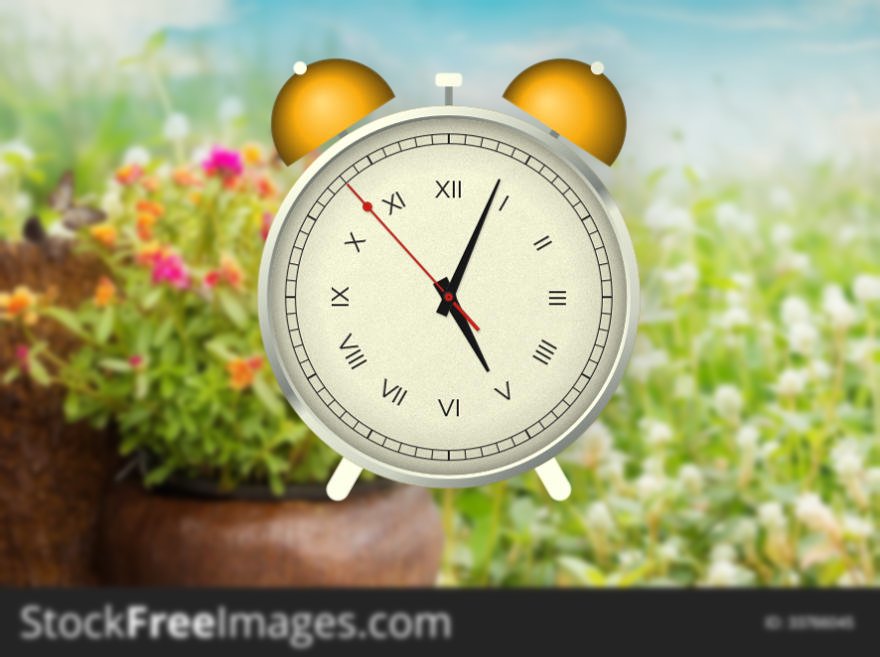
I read {"hour": 5, "minute": 3, "second": 53}
